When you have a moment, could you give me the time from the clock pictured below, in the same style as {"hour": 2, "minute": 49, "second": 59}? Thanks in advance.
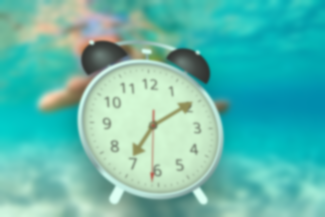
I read {"hour": 7, "minute": 9, "second": 31}
